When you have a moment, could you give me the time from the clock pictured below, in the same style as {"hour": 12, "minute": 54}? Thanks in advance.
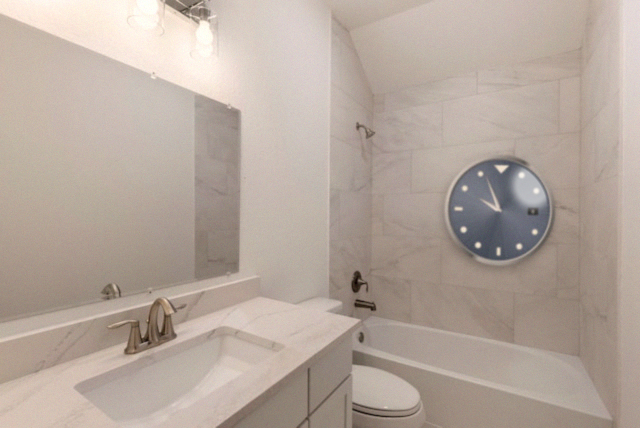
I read {"hour": 9, "minute": 56}
